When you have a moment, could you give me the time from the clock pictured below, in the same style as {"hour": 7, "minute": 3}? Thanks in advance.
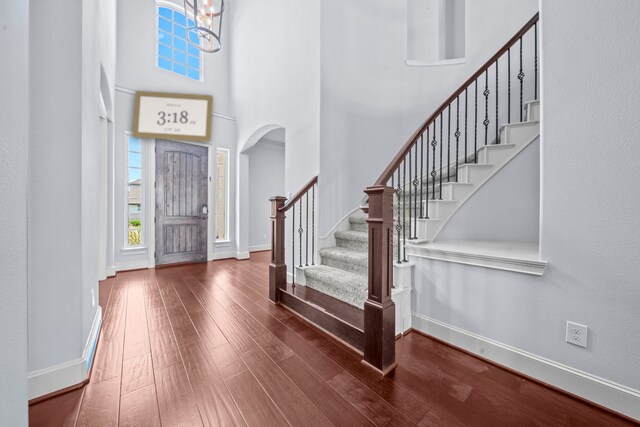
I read {"hour": 3, "minute": 18}
